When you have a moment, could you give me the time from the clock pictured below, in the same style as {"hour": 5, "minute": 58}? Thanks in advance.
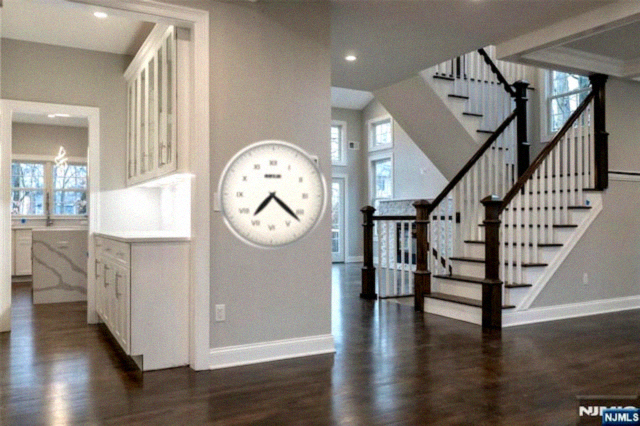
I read {"hour": 7, "minute": 22}
